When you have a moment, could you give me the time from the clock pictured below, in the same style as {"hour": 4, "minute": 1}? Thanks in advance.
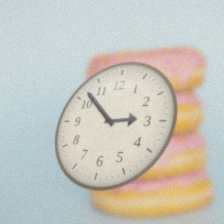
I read {"hour": 2, "minute": 52}
